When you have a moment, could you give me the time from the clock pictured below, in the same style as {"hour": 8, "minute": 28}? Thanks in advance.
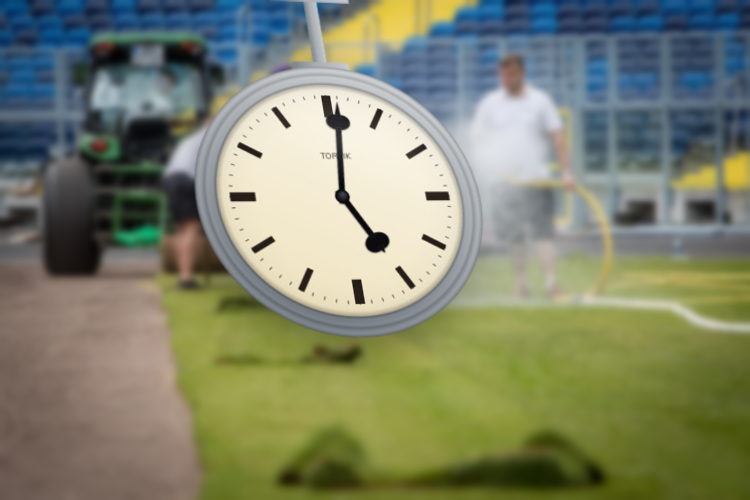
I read {"hour": 5, "minute": 1}
